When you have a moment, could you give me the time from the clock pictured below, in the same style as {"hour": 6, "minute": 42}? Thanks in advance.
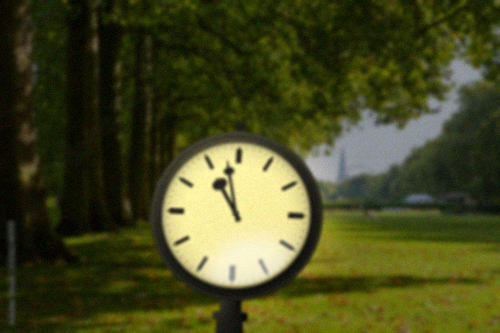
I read {"hour": 10, "minute": 58}
